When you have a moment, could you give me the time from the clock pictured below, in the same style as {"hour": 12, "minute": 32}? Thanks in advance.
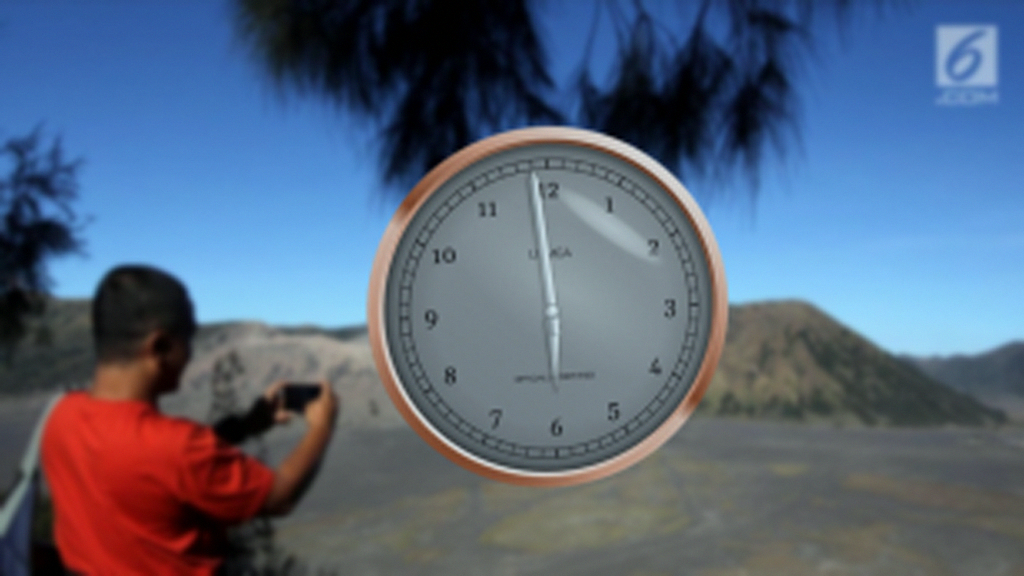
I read {"hour": 5, "minute": 59}
